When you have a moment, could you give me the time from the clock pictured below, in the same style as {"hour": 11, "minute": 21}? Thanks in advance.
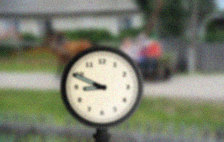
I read {"hour": 8, "minute": 49}
